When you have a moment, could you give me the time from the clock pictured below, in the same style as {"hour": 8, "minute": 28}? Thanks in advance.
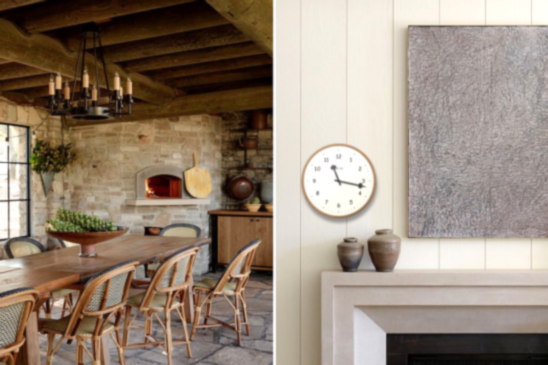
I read {"hour": 11, "minute": 17}
